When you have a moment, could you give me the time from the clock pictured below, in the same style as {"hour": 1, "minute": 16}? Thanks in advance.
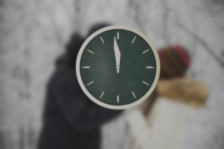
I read {"hour": 11, "minute": 59}
